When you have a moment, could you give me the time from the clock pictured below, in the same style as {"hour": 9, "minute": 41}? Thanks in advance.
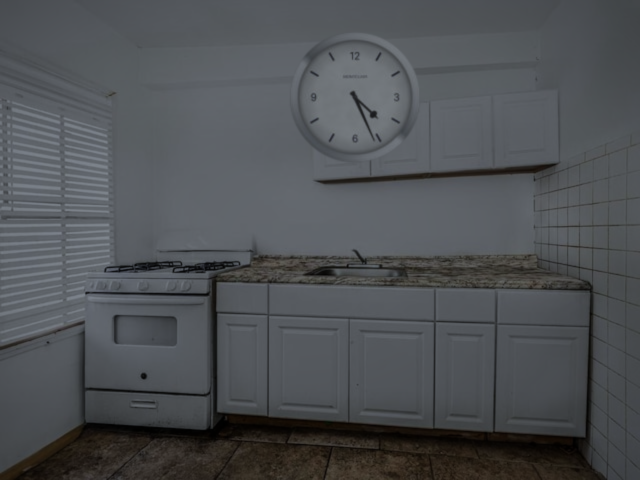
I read {"hour": 4, "minute": 26}
